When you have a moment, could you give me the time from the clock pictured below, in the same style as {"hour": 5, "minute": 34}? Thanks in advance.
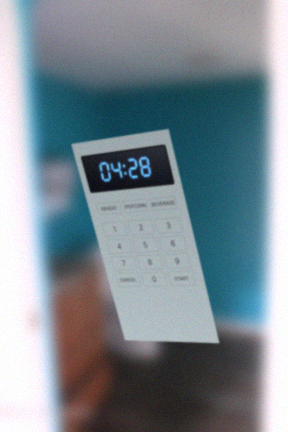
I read {"hour": 4, "minute": 28}
